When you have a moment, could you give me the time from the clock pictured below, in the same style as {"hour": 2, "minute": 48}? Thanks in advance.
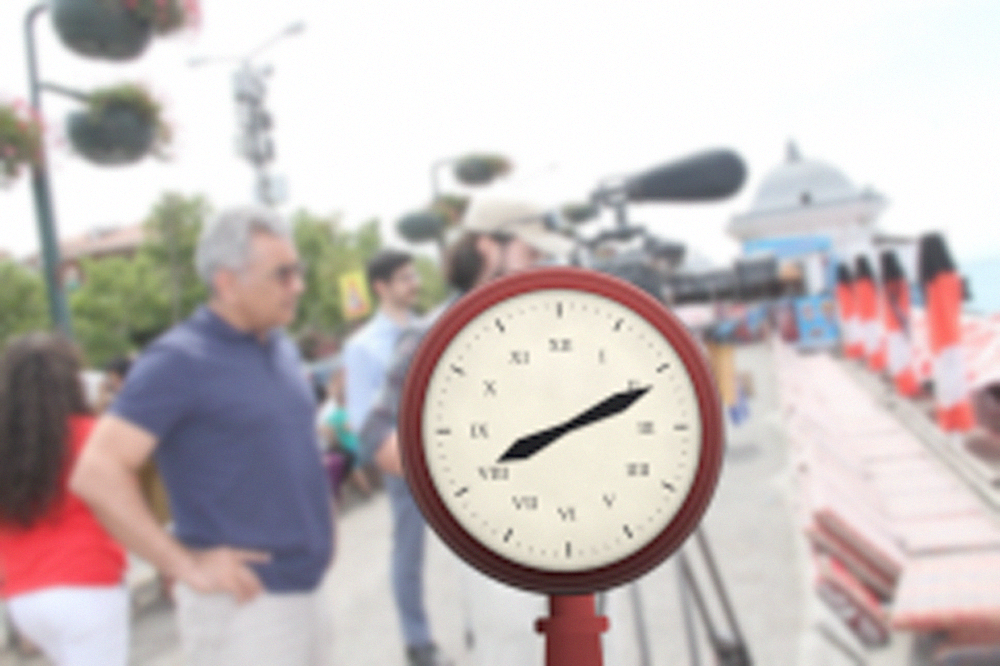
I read {"hour": 8, "minute": 11}
